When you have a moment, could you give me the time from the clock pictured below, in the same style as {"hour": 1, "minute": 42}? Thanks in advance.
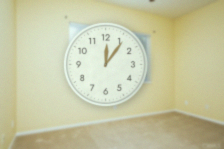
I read {"hour": 12, "minute": 6}
